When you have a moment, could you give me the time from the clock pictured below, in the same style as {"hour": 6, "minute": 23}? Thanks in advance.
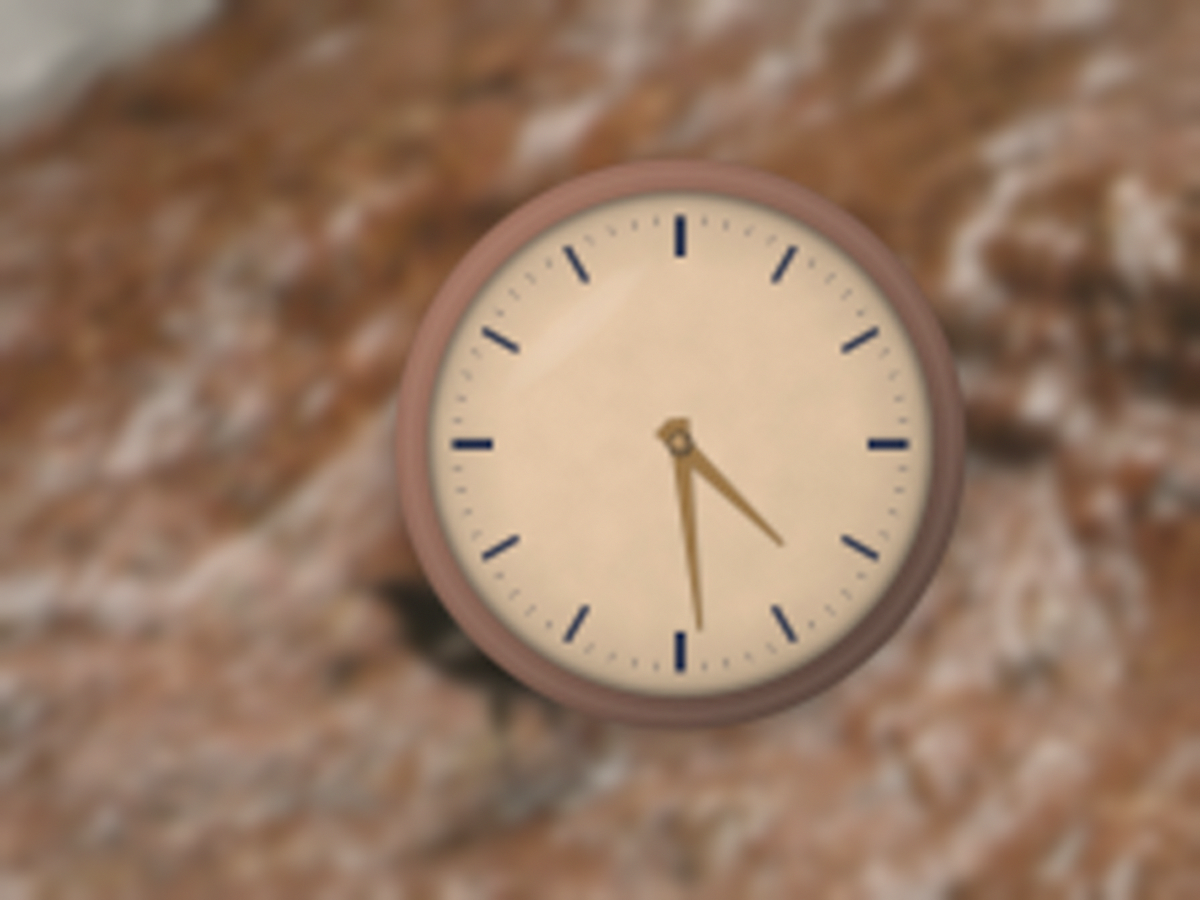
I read {"hour": 4, "minute": 29}
